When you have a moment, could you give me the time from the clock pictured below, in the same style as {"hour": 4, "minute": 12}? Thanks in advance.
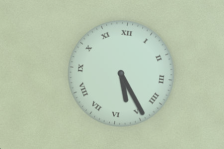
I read {"hour": 5, "minute": 24}
